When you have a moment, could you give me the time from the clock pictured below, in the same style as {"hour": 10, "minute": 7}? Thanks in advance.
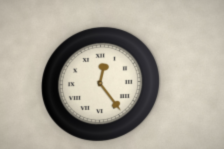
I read {"hour": 12, "minute": 24}
